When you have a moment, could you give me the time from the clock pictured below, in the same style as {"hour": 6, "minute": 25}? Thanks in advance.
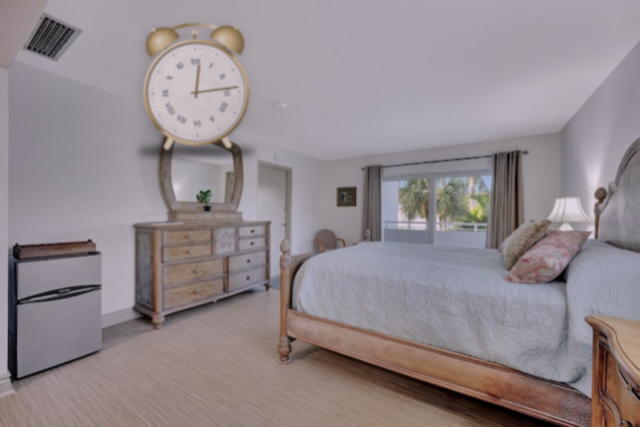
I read {"hour": 12, "minute": 14}
